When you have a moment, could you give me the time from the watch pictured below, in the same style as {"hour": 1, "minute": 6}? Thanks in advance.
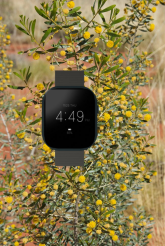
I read {"hour": 4, "minute": 49}
